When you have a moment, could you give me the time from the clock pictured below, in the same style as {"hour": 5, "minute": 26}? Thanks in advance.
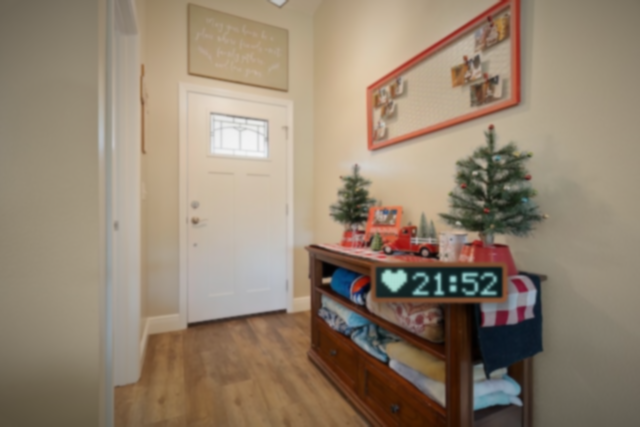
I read {"hour": 21, "minute": 52}
